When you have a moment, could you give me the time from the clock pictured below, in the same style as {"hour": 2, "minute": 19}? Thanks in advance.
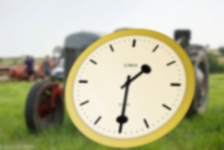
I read {"hour": 1, "minute": 30}
